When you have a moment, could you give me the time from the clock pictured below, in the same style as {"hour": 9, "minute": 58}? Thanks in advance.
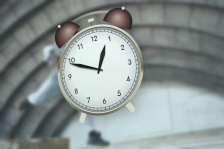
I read {"hour": 12, "minute": 49}
